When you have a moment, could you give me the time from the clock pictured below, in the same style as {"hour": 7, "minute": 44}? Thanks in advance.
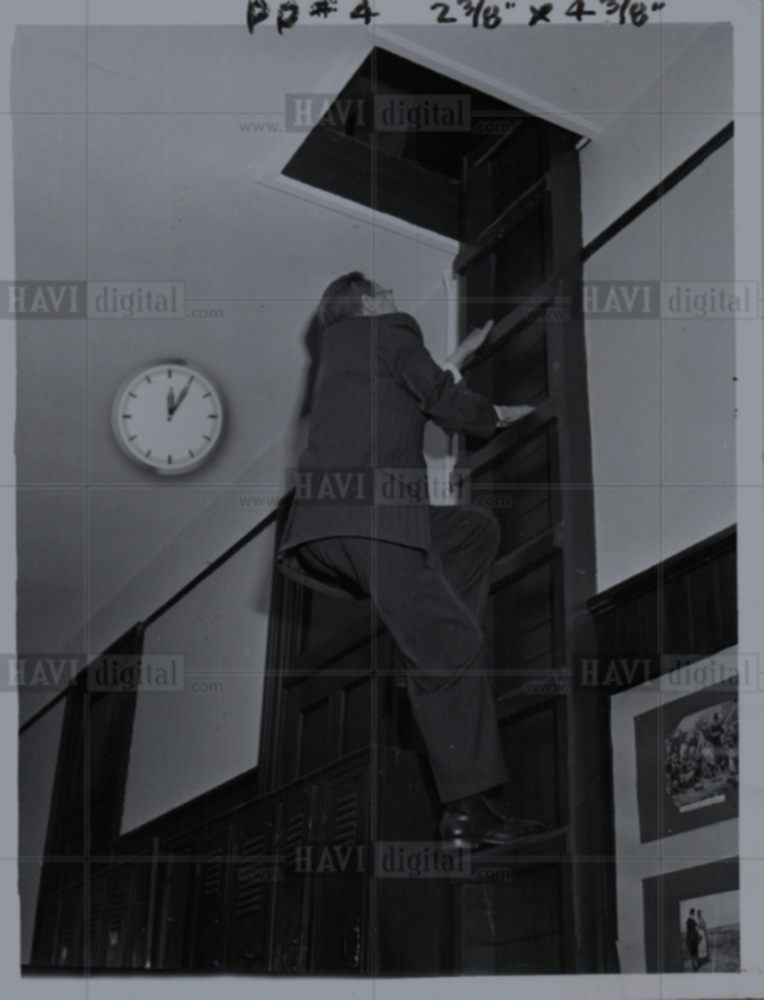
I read {"hour": 12, "minute": 5}
